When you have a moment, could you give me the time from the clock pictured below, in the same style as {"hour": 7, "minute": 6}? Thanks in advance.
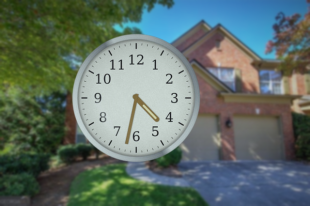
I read {"hour": 4, "minute": 32}
